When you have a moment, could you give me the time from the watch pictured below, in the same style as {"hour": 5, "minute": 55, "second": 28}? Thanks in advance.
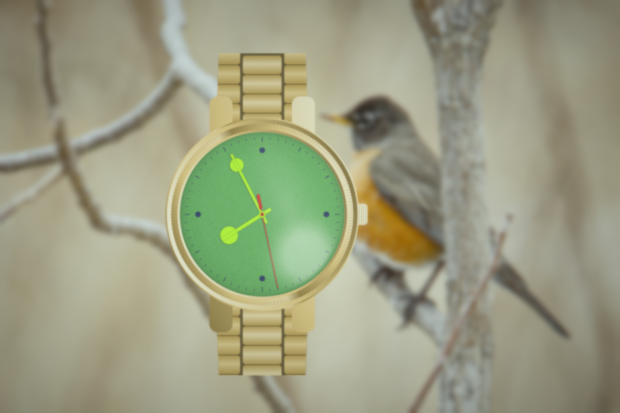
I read {"hour": 7, "minute": 55, "second": 28}
